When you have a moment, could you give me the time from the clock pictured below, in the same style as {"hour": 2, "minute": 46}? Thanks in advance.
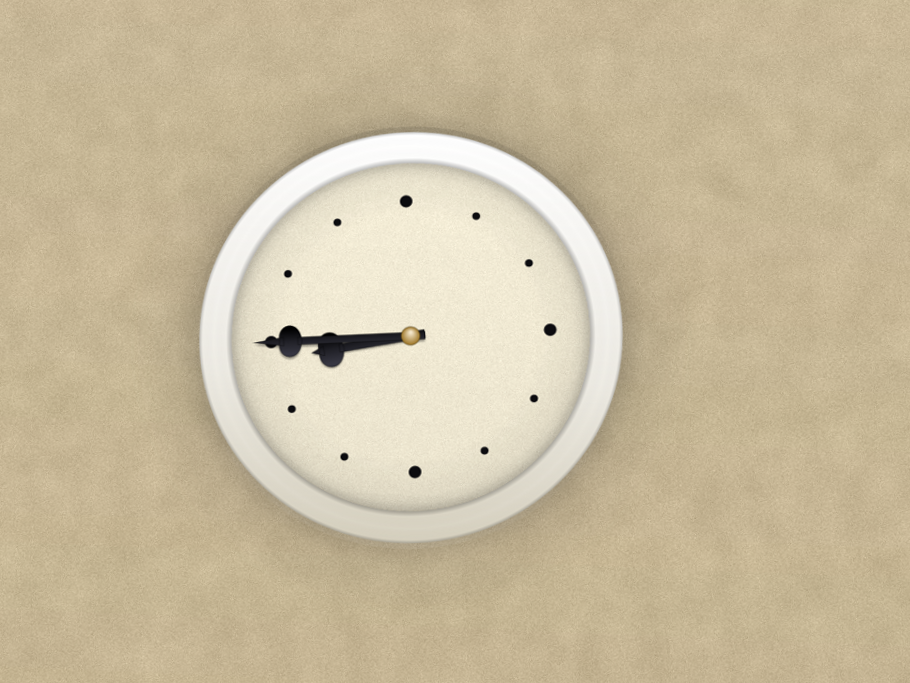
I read {"hour": 8, "minute": 45}
